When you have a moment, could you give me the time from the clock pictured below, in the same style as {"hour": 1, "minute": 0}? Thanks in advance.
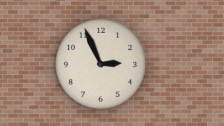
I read {"hour": 2, "minute": 56}
